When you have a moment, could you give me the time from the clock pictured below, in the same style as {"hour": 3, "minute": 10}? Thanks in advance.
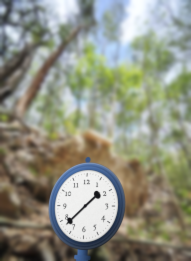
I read {"hour": 1, "minute": 38}
